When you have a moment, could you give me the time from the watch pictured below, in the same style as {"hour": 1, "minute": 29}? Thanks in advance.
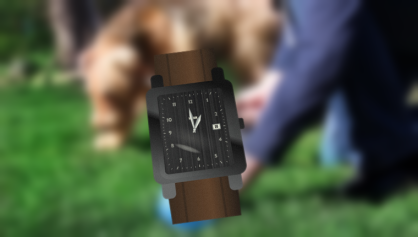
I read {"hour": 12, "minute": 59}
